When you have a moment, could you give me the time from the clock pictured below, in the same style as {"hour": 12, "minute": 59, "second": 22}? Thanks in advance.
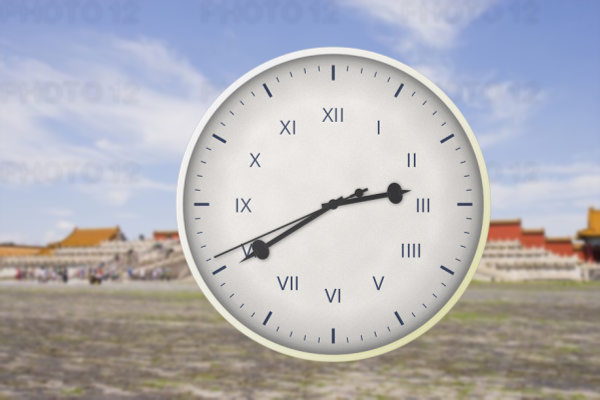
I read {"hour": 2, "minute": 39, "second": 41}
